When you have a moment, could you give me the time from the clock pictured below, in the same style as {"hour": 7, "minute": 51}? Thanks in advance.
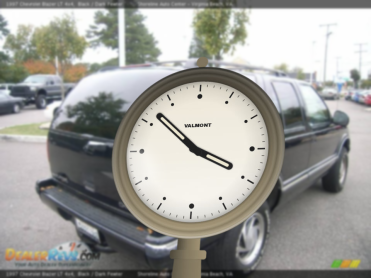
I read {"hour": 3, "minute": 52}
